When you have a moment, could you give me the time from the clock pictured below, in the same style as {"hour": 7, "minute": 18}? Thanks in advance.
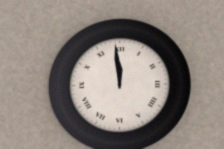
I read {"hour": 11, "minute": 59}
